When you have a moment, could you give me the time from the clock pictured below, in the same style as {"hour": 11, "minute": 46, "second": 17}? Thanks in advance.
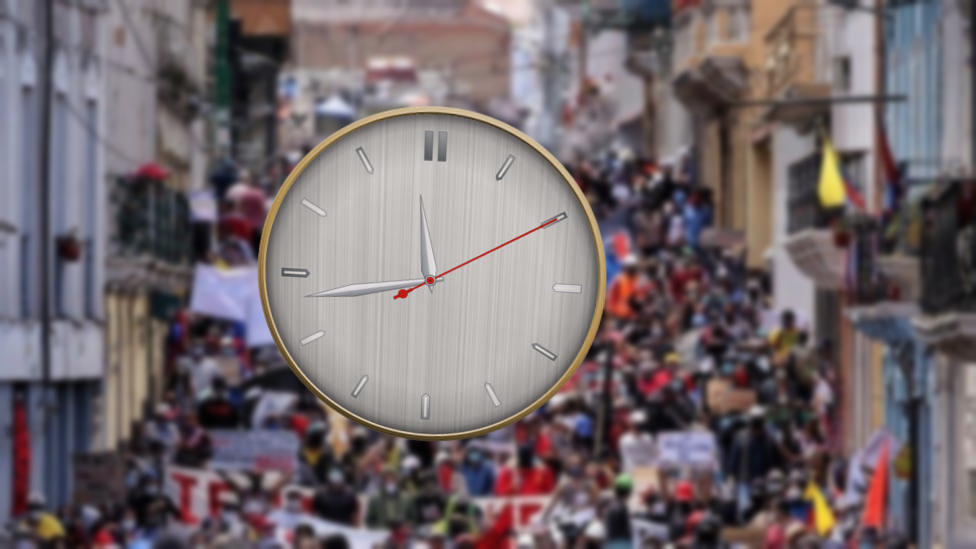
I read {"hour": 11, "minute": 43, "second": 10}
